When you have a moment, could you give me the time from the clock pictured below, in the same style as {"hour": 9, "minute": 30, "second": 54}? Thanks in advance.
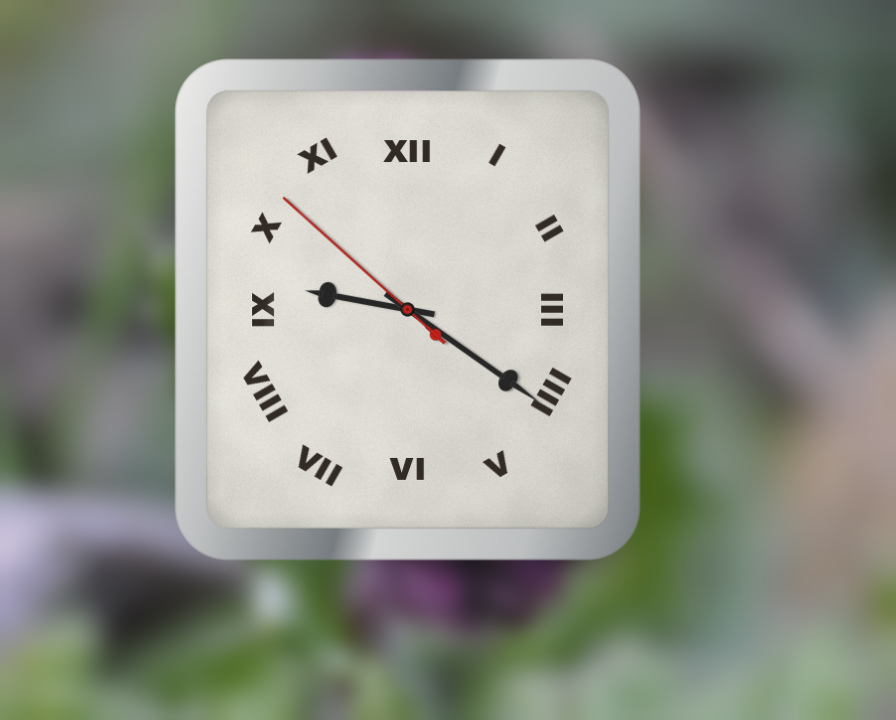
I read {"hour": 9, "minute": 20, "second": 52}
